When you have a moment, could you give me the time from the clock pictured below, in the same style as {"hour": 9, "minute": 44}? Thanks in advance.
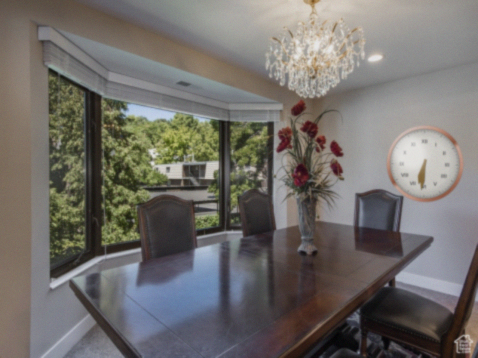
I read {"hour": 6, "minute": 31}
